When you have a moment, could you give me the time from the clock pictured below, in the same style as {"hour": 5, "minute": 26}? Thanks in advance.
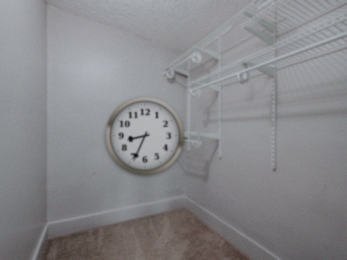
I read {"hour": 8, "minute": 34}
